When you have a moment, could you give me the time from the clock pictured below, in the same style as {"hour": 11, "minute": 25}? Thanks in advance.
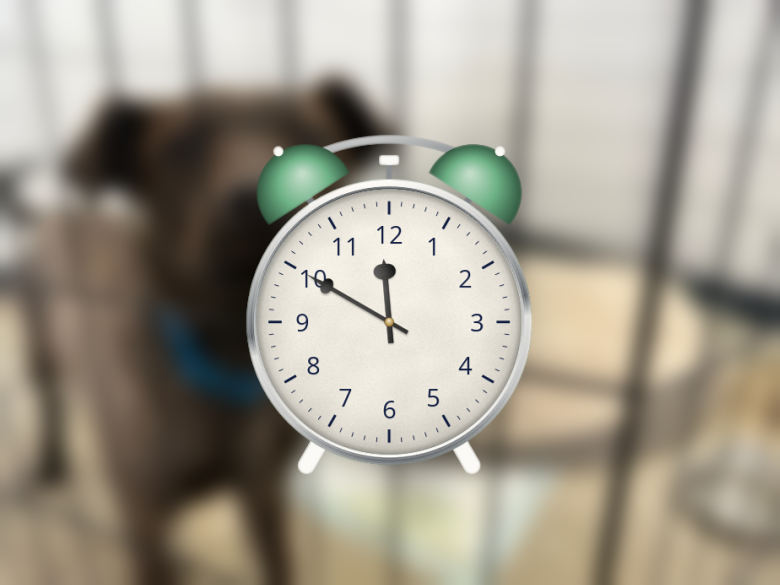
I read {"hour": 11, "minute": 50}
